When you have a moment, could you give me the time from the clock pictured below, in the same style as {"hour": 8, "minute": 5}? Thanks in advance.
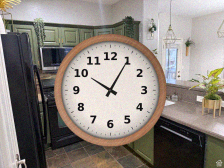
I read {"hour": 10, "minute": 5}
